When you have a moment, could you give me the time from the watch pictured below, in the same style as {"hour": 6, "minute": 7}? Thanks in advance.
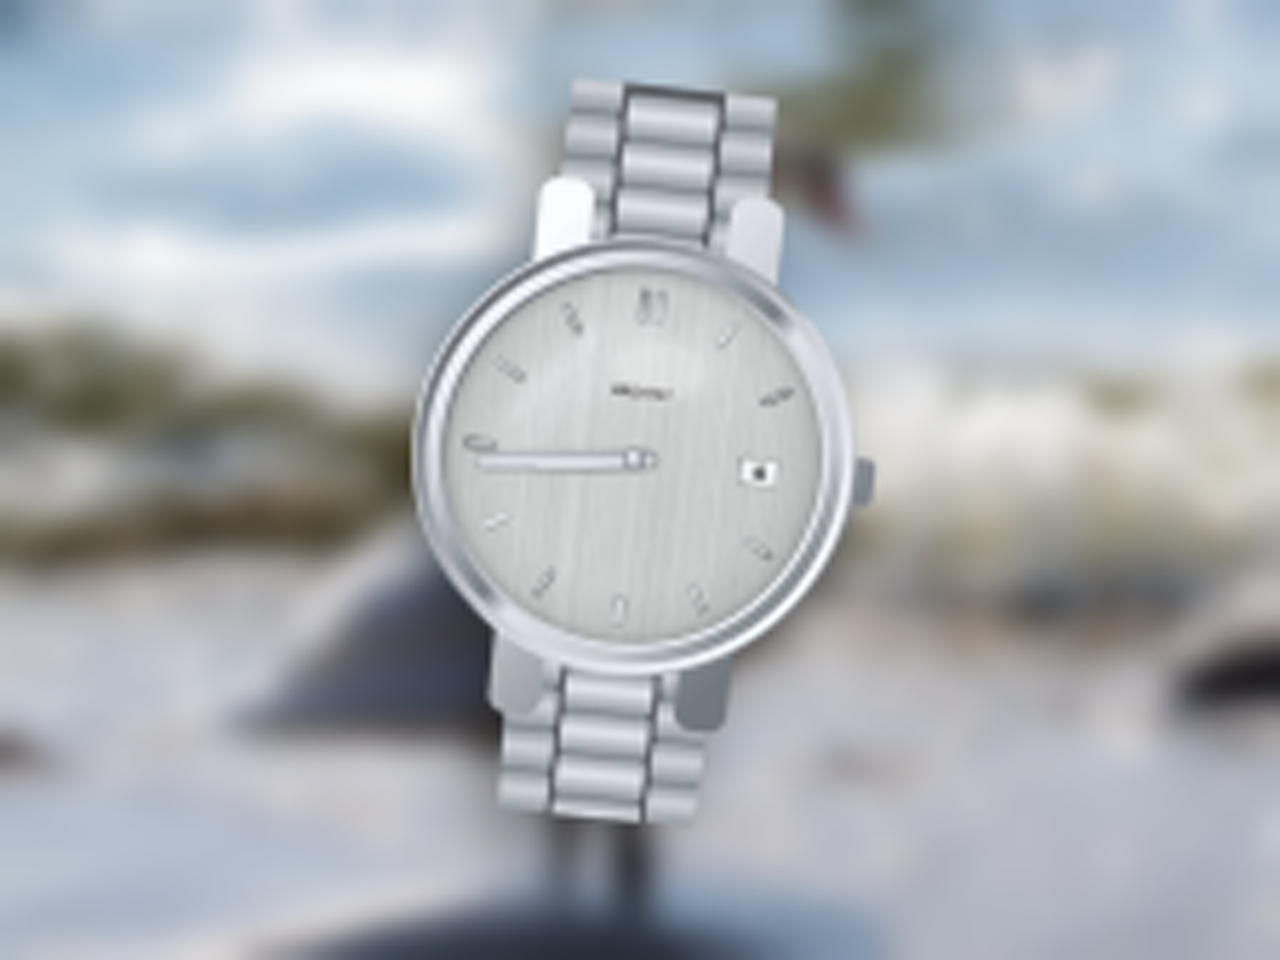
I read {"hour": 8, "minute": 44}
